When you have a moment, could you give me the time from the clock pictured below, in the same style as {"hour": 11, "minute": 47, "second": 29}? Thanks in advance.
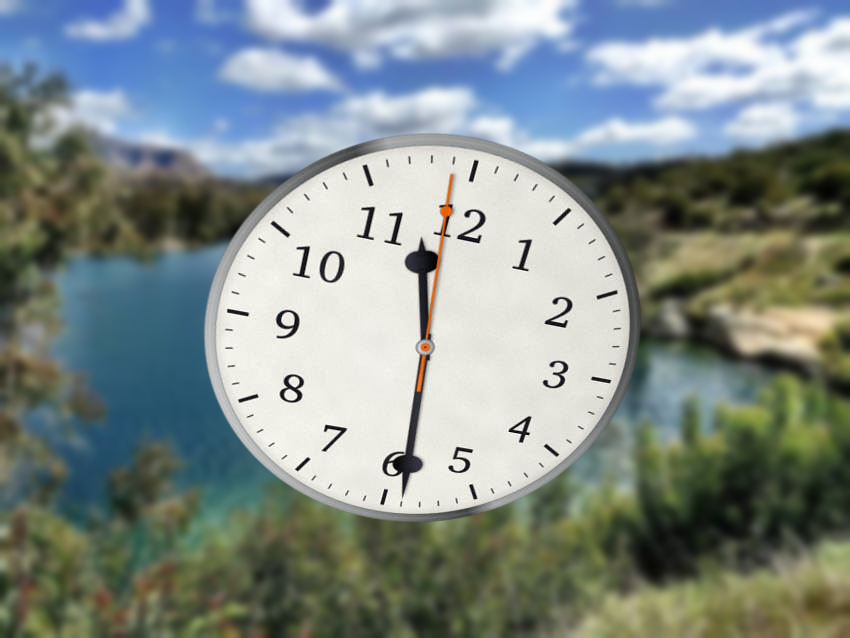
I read {"hour": 11, "minute": 28, "second": 59}
